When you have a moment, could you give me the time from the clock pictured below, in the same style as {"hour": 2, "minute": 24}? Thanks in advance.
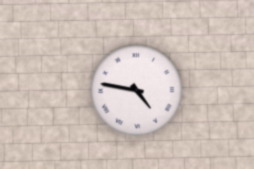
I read {"hour": 4, "minute": 47}
